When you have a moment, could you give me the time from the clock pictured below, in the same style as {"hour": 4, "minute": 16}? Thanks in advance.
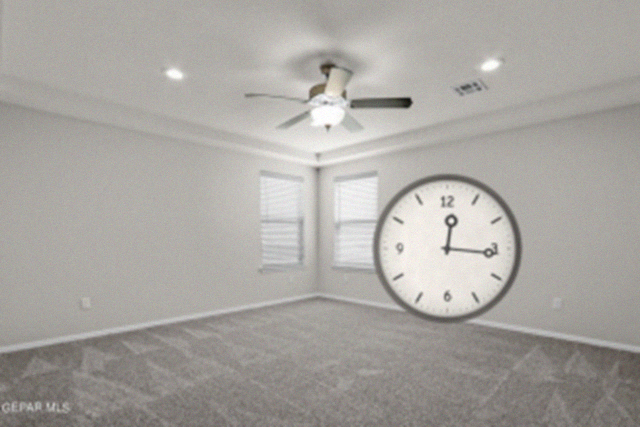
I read {"hour": 12, "minute": 16}
